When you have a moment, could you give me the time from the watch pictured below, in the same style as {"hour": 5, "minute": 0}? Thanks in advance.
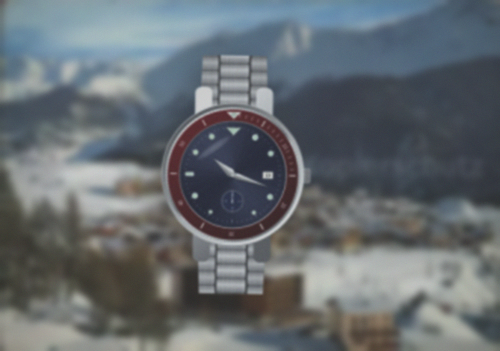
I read {"hour": 10, "minute": 18}
